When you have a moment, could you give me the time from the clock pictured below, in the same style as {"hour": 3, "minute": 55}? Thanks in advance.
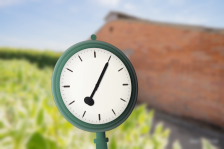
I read {"hour": 7, "minute": 5}
